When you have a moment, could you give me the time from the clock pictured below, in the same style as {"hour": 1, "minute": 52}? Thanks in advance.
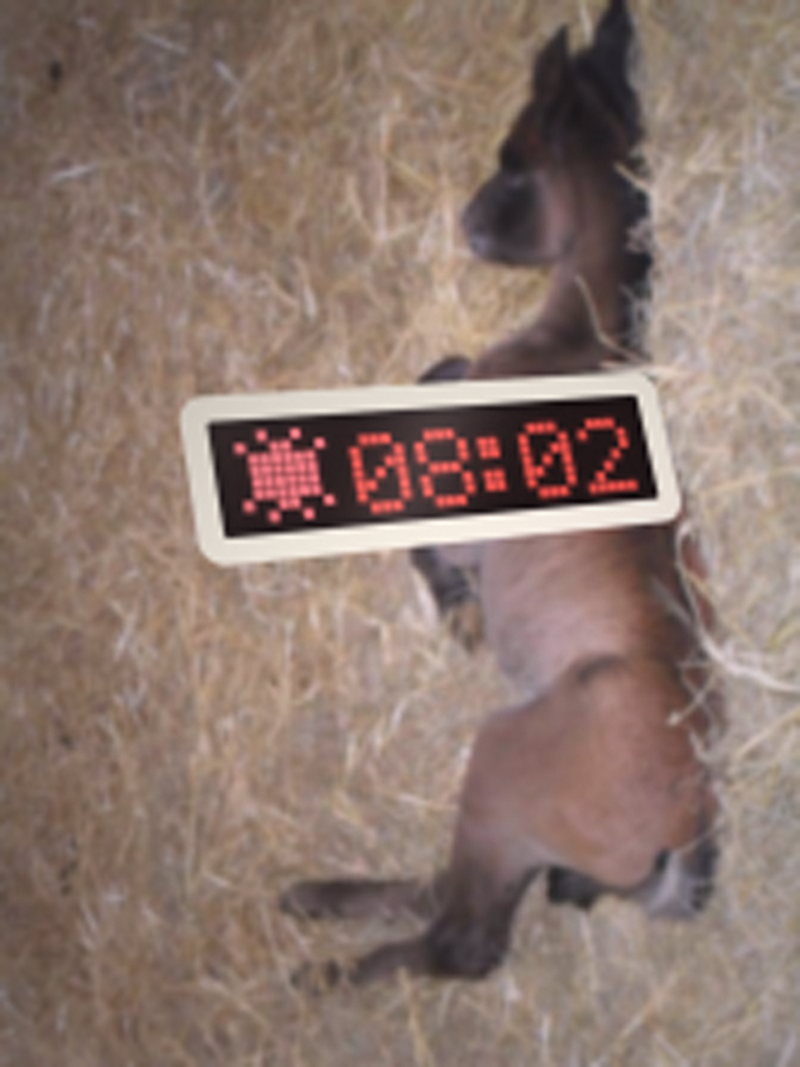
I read {"hour": 8, "minute": 2}
